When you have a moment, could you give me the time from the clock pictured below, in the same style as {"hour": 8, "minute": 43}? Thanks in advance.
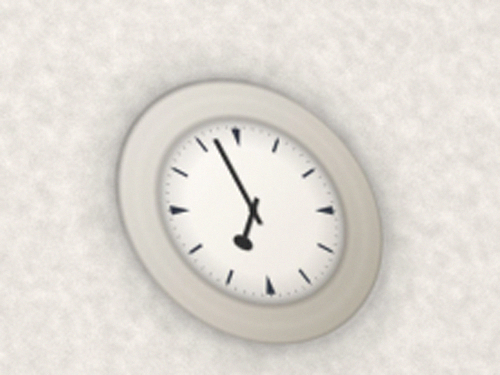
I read {"hour": 6, "minute": 57}
